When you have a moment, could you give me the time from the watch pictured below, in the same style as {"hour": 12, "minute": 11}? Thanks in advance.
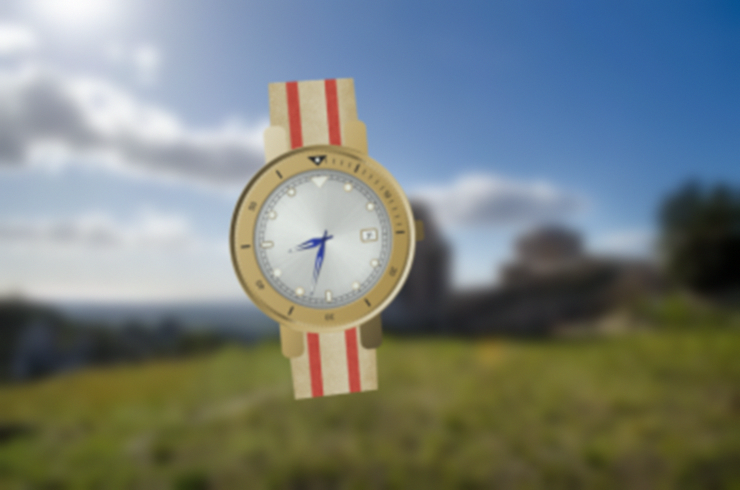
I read {"hour": 8, "minute": 33}
